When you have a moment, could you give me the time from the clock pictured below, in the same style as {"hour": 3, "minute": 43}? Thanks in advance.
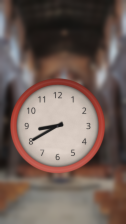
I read {"hour": 8, "minute": 40}
